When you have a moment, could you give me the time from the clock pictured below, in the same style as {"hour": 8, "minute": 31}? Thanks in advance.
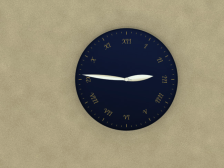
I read {"hour": 2, "minute": 46}
